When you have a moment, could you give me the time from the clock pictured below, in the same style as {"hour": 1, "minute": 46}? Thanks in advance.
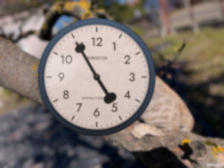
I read {"hour": 4, "minute": 55}
